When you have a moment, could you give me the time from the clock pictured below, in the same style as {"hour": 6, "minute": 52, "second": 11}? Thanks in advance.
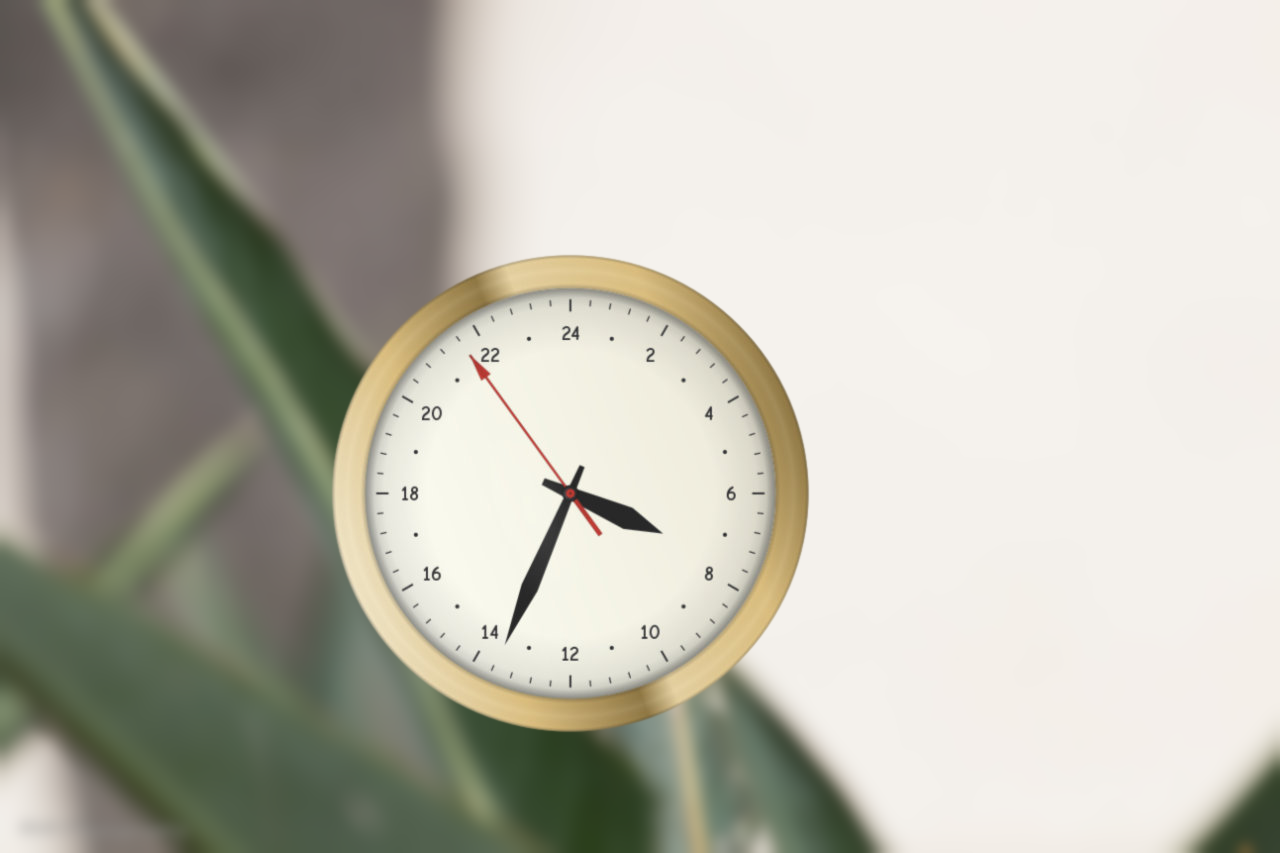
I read {"hour": 7, "minute": 33, "second": 54}
